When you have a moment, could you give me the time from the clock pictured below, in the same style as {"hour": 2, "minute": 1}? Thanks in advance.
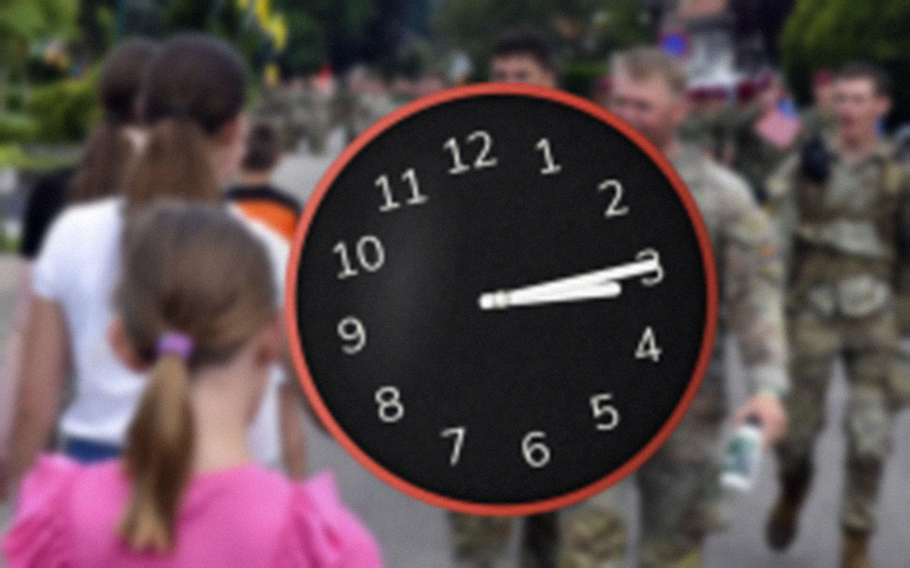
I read {"hour": 3, "minute": 15}
